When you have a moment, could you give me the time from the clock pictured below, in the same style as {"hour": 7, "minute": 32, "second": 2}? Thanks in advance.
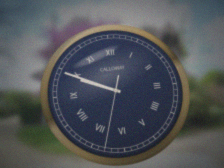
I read {"hour": 9, "minute": 49, "second": 33}
